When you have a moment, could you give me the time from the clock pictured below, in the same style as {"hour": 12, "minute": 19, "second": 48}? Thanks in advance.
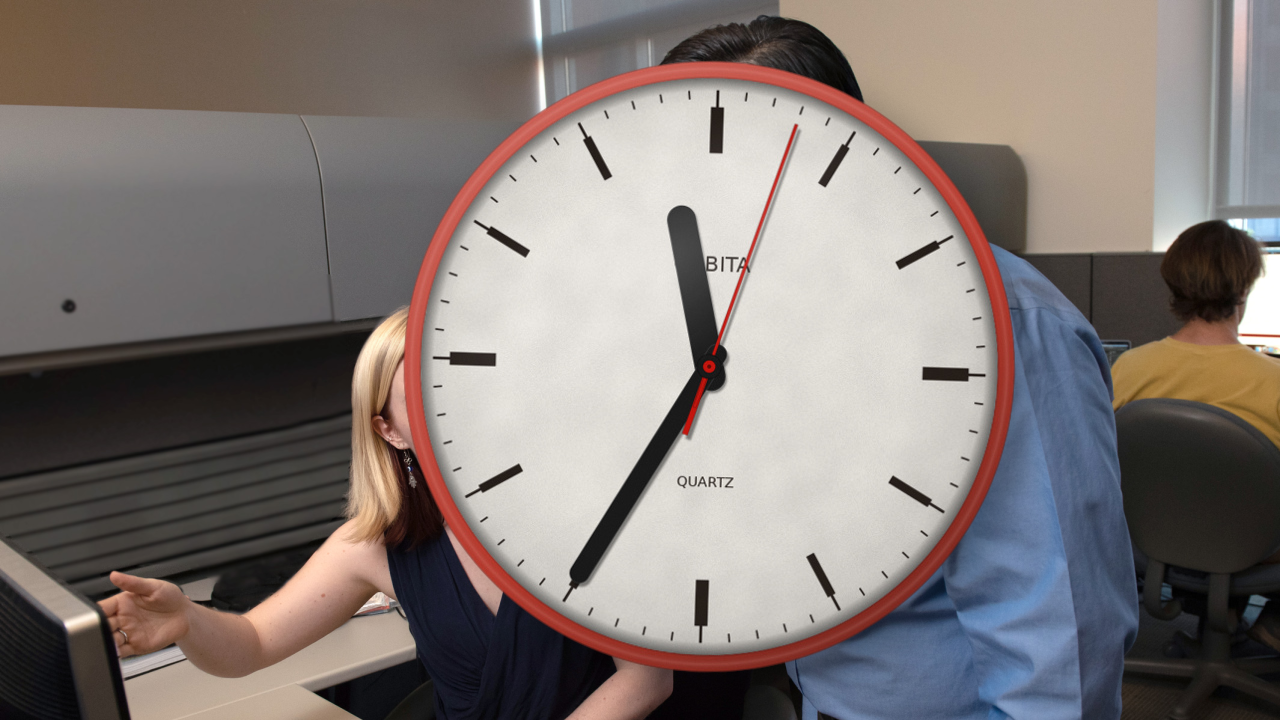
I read {"hour": 11, "minute": 35, "second": 3}
